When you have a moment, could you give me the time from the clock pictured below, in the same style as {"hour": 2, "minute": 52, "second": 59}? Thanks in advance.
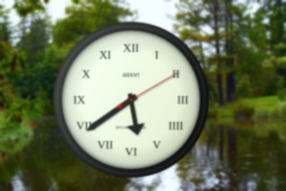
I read {"hour": 5, "minute": 39, "second": 10}
